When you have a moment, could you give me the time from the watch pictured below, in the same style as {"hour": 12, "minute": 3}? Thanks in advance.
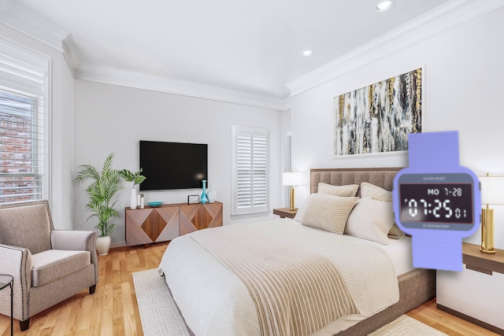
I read {"hour": 7, "minute": 25}
